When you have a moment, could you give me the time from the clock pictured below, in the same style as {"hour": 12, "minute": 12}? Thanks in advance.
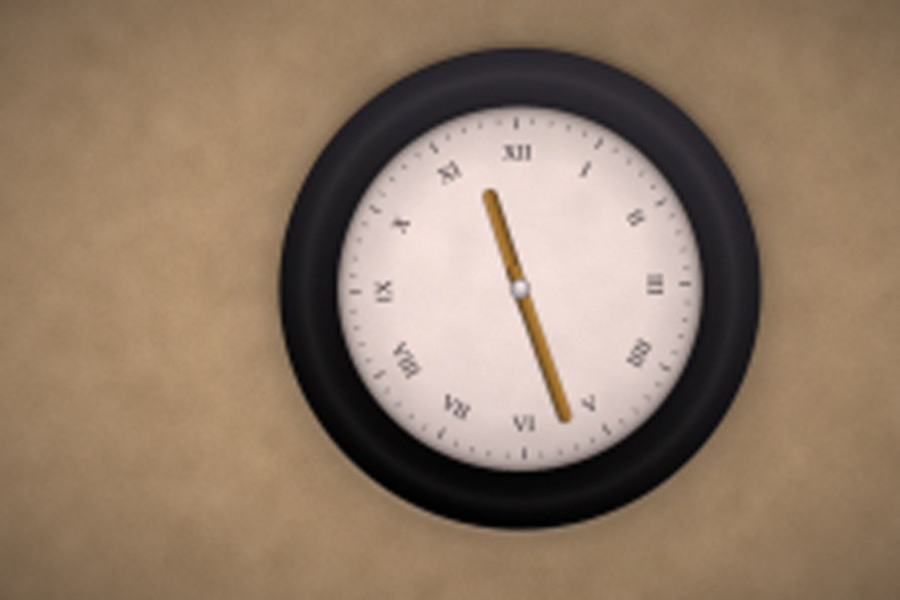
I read {"hour": 11, "minute": 27}
